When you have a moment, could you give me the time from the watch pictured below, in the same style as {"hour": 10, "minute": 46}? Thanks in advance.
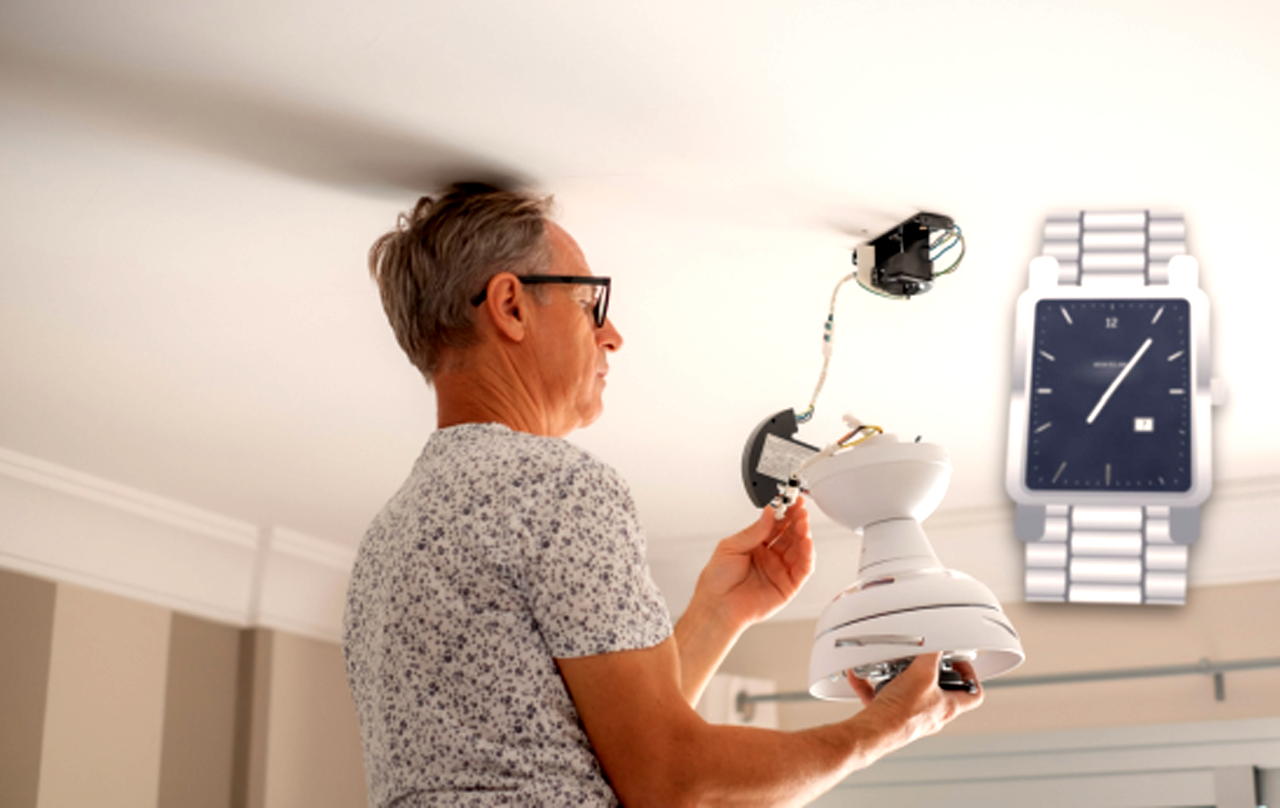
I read {"hour": 7, "minute": 6}
